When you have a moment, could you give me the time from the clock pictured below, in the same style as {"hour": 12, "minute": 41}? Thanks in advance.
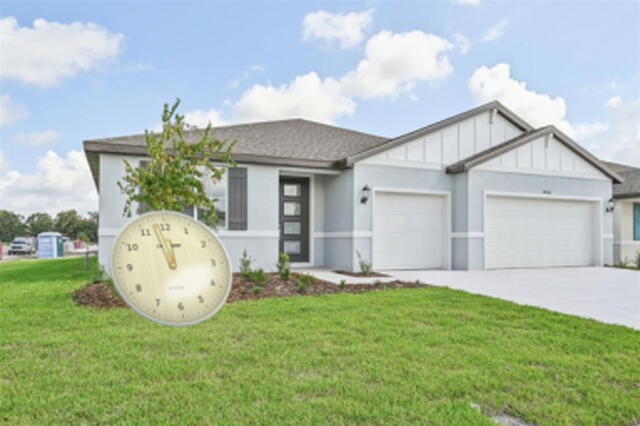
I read {"hour": 11, "minute": 58}
